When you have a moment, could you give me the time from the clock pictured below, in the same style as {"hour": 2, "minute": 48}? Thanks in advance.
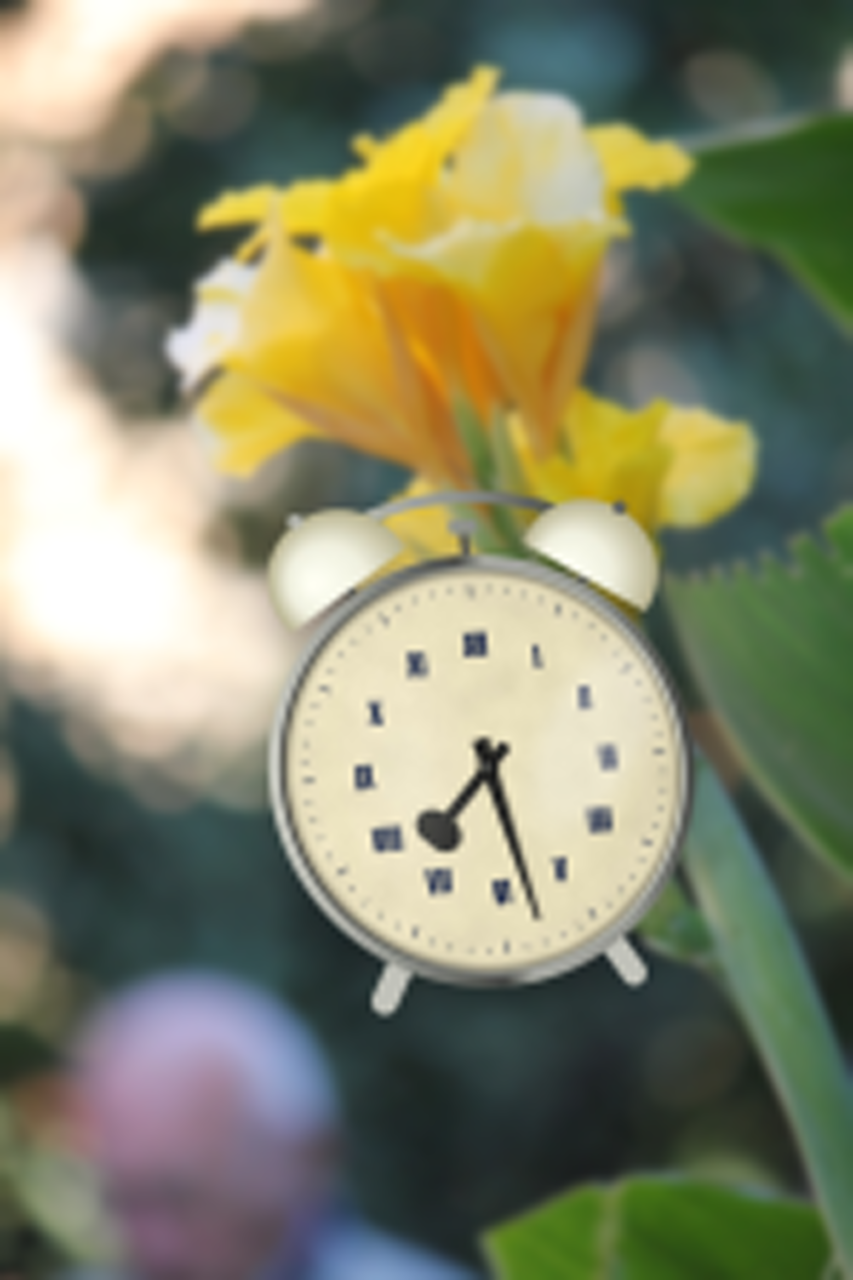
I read {"hour": 7, "minute": 28}
